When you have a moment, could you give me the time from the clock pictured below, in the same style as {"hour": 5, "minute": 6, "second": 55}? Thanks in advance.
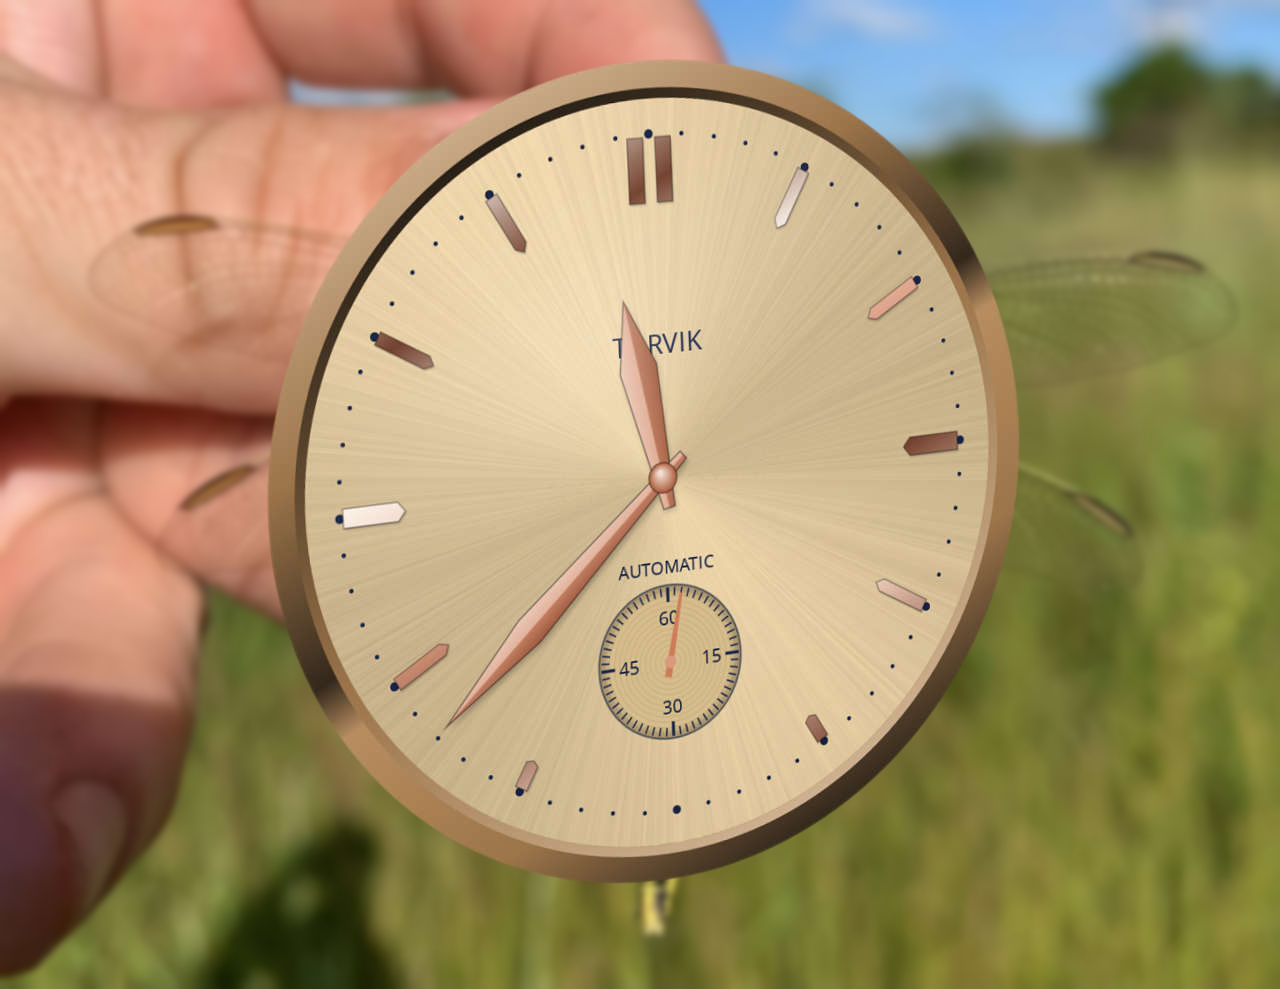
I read {"hour": 11, "minute": 38, "second": 2}
